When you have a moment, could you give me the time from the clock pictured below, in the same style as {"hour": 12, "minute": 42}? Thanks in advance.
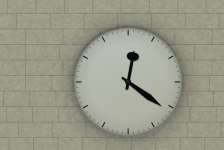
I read {"hour": 12, "minute": 21}
